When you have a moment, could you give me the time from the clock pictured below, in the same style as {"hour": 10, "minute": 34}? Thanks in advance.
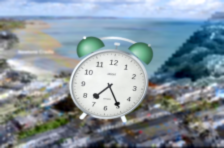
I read {"hour": 7, "minute": 25}
